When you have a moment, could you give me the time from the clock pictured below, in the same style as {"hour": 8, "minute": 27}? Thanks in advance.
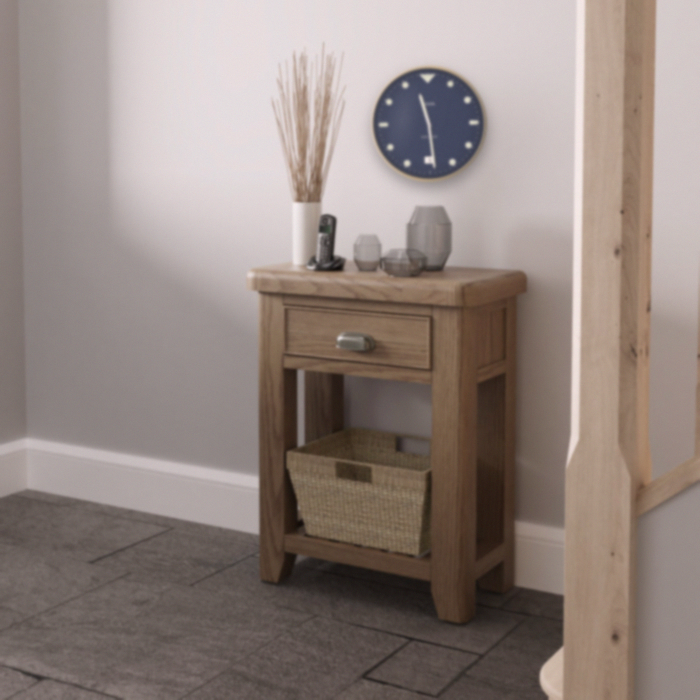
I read {"hour": 11, "minute": 29}
